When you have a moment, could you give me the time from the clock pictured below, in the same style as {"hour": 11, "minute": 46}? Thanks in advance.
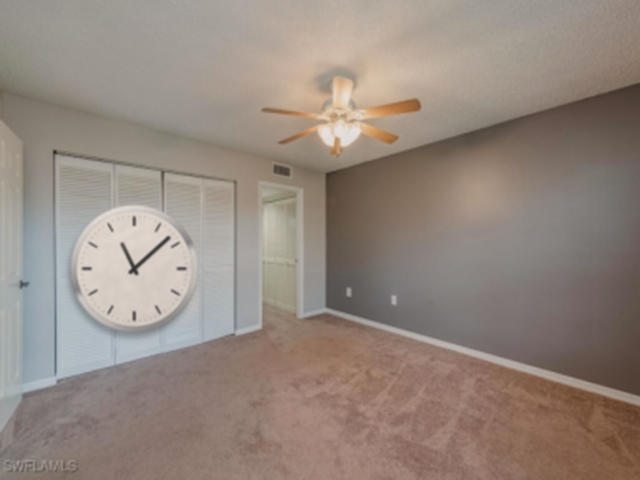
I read {"hour": 11, "minute": 8}
